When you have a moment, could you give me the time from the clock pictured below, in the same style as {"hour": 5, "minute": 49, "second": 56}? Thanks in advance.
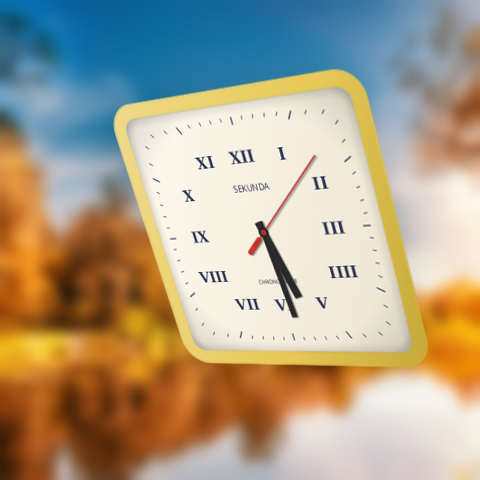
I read {"hour": 5, "minute": 29, "second": 8}
